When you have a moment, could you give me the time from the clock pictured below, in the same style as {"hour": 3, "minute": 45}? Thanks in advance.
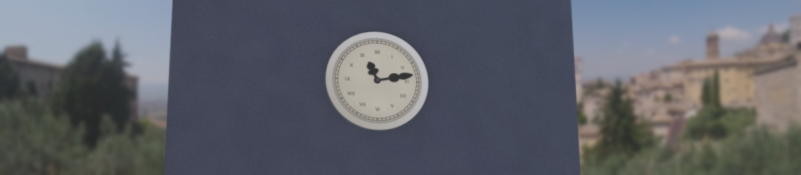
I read {"hour": 11, "minute": 13}
